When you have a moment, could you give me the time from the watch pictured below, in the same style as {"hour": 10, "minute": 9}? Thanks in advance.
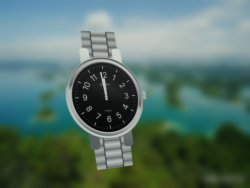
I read {"hour": 11, "minute": 59}
